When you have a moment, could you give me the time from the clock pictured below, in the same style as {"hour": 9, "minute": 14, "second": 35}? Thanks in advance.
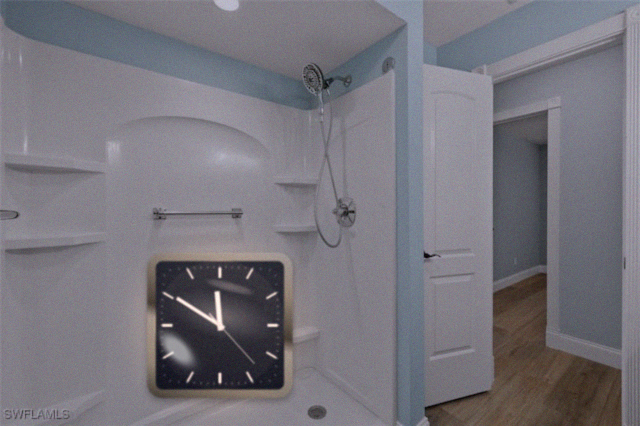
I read {"hour": 11, "minute": 50, "second": 23}
